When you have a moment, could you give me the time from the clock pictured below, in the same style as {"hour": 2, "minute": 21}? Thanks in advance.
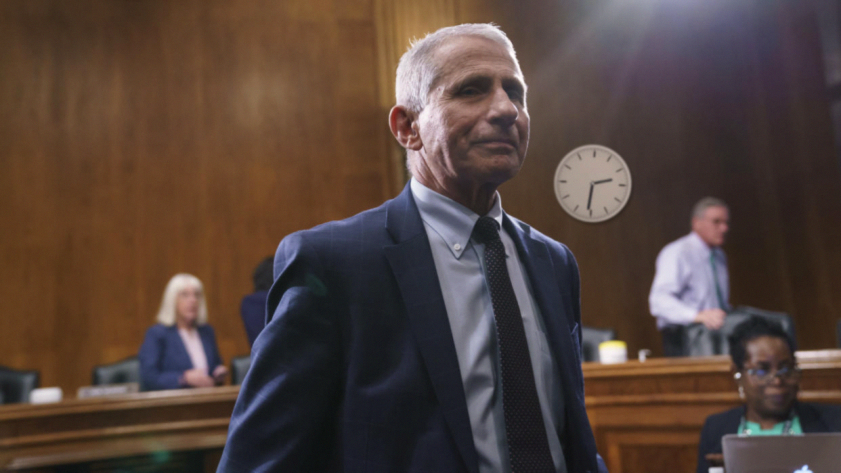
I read {"hour": 2, "minute": 31}
